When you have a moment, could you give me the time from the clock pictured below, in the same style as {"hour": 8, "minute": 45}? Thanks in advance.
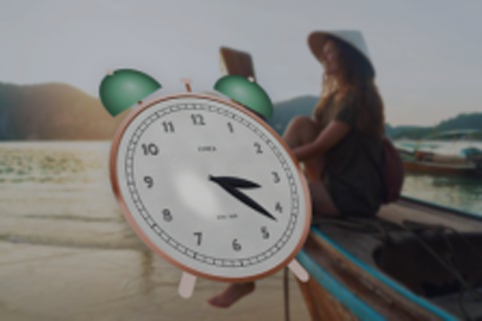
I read {"hour": 3, "minute": 22}
